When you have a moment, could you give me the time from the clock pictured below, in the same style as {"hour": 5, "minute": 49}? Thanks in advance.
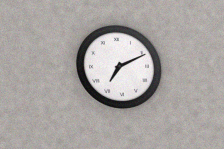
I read {"hour": 7, "minute": 11}
